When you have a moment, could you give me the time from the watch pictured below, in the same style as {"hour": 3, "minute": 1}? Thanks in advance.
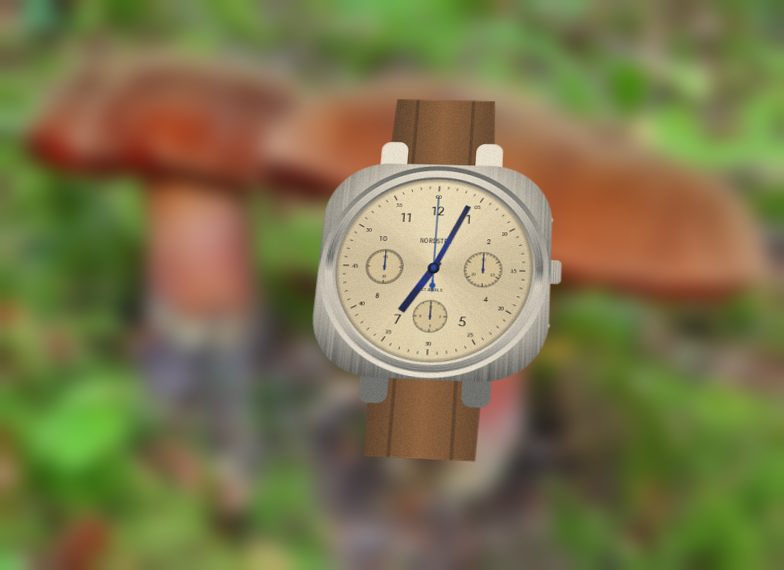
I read {"hour": 7, "minute": 4}
